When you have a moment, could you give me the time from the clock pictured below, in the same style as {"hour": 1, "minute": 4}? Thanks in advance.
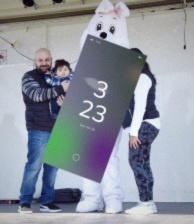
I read {"hour": 3, "minute": 23}
